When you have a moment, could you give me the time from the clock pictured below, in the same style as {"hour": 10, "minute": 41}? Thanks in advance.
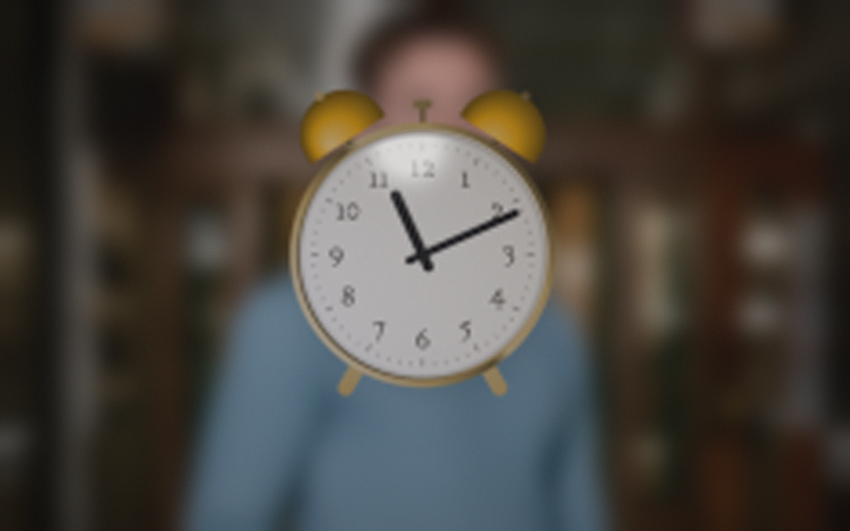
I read {"hour": 11, "minute": 11}
